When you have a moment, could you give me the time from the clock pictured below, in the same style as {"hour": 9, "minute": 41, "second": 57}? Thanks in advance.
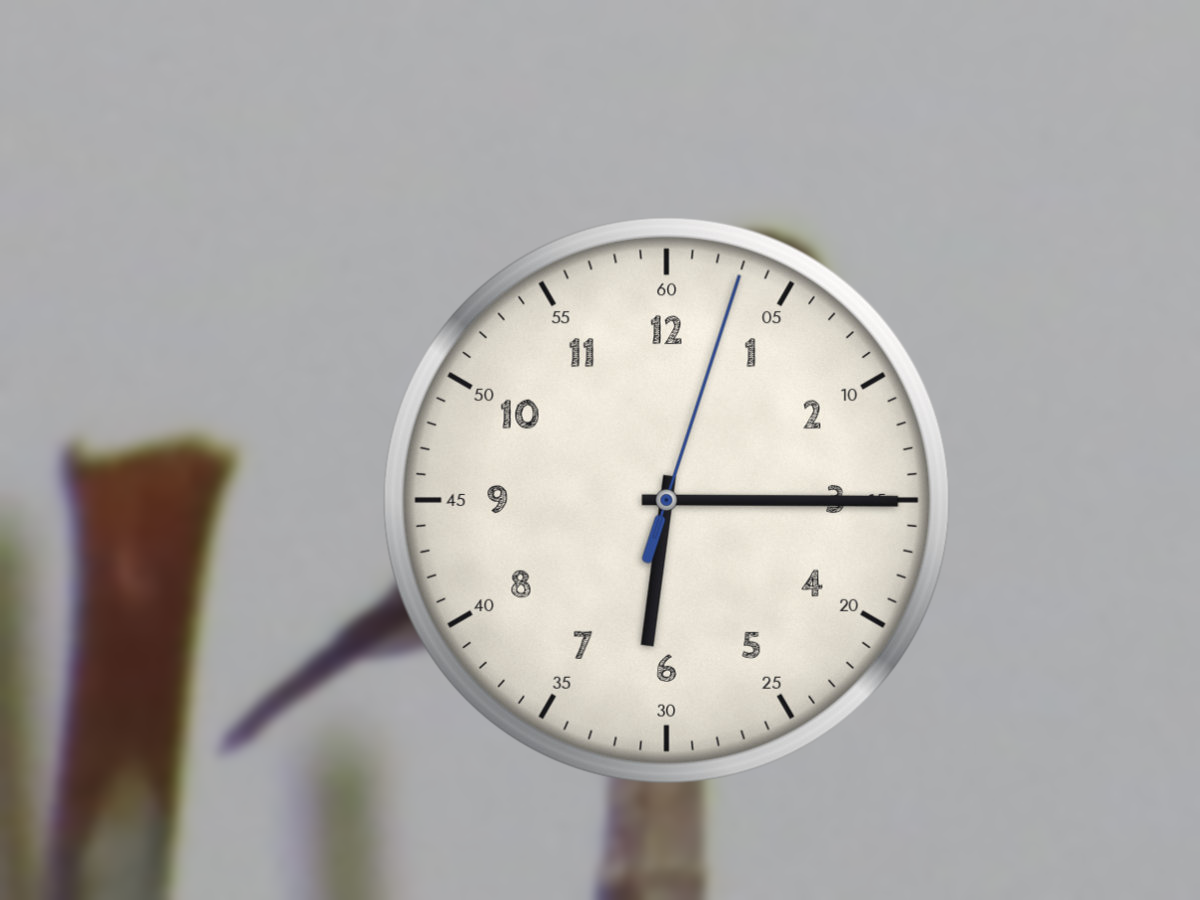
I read {"hour": 6, "minute": 15, "second": 3}
